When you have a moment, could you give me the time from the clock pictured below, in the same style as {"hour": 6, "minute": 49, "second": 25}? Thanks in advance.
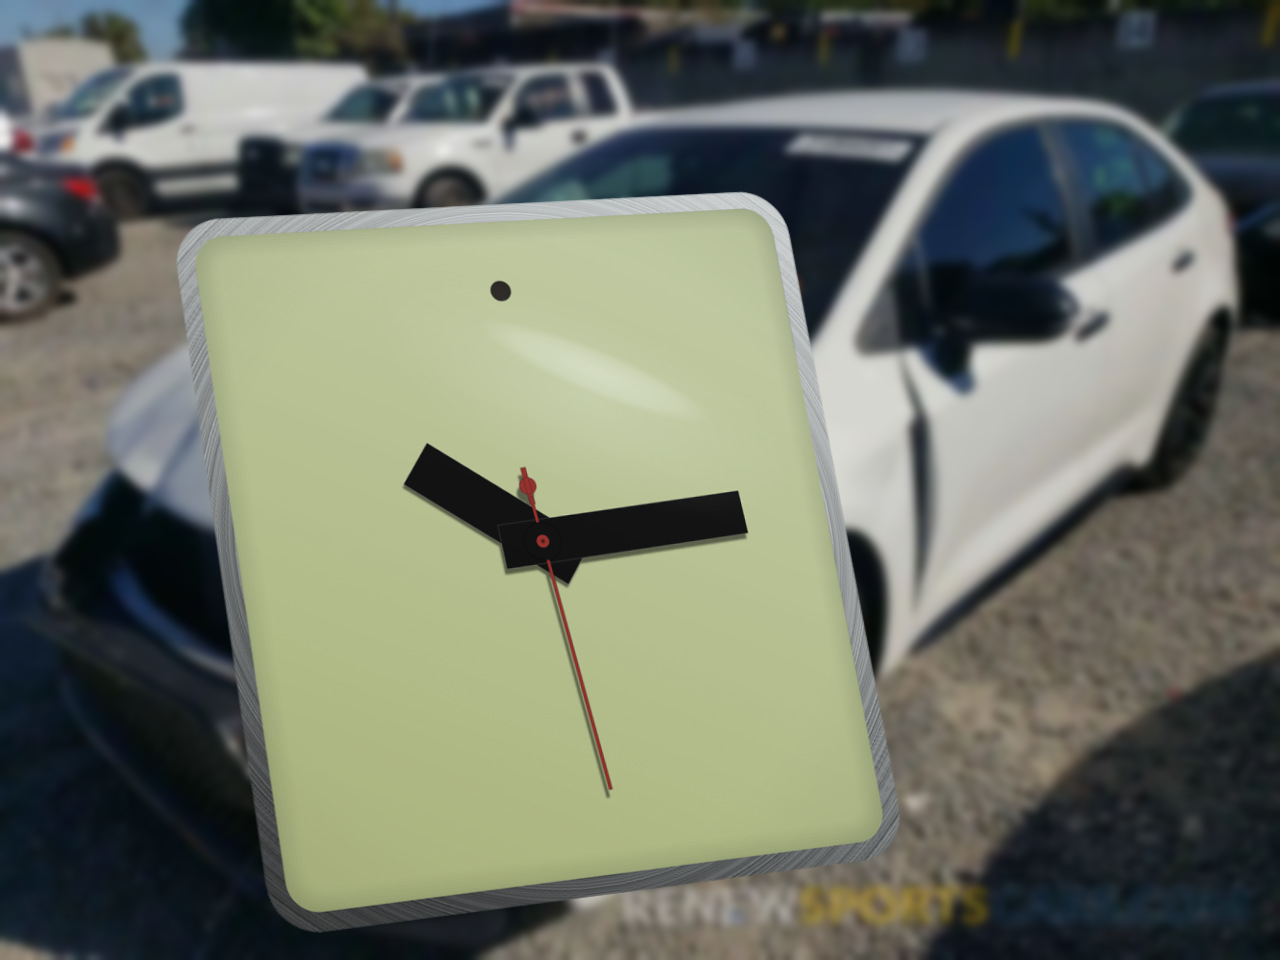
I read {"hour": 10, "minute": 14, "second": 29}
